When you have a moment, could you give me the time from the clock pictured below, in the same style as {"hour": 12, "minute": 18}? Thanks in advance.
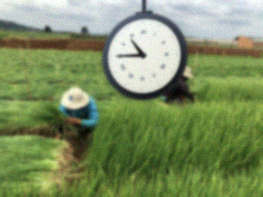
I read {"hour": 10, "minute": 45}
